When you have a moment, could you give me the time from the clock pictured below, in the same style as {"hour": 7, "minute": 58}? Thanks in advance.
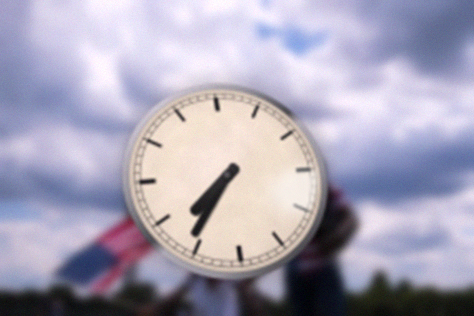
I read {"hour": 7, "minute": 36}
